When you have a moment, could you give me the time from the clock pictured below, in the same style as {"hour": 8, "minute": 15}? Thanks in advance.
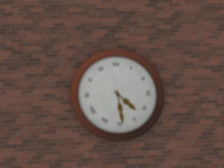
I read {"hour": 4, "minute": 29}
